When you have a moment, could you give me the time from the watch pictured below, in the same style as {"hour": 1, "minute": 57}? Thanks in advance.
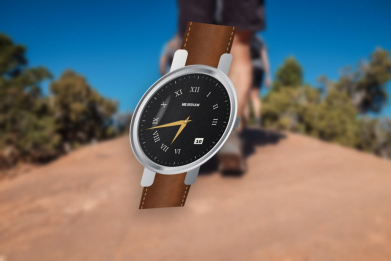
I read {"hour": 6, "minute": 43}
